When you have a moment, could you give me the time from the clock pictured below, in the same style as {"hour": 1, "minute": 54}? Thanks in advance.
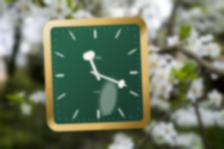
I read {"hour": 11, "minute": 19}
